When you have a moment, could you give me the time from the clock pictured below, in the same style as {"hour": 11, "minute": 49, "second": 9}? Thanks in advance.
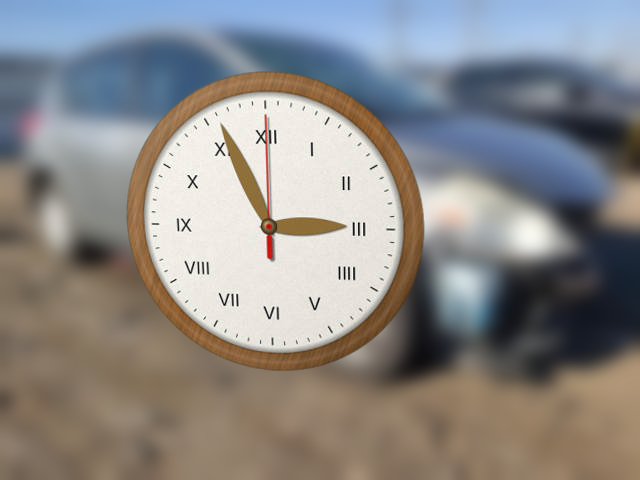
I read {"hour": 2, "minute": 56, "second": 0}
